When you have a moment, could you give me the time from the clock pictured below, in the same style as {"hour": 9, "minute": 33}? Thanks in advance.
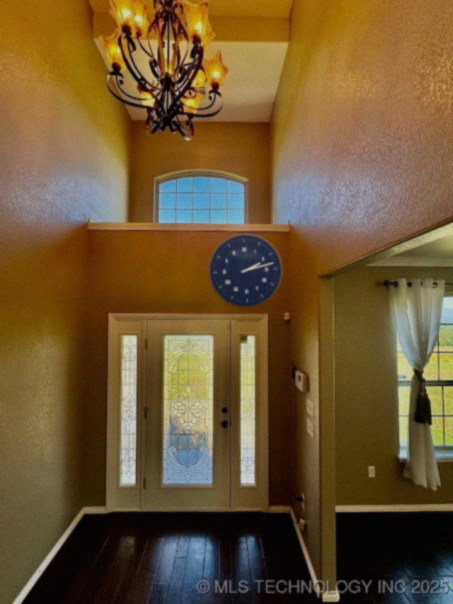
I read {"hour": 2, "minute": 13}
